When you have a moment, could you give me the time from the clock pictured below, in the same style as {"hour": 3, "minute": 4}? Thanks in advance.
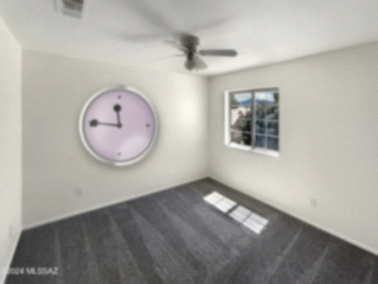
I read {"hour": 11, "minute": 46}
